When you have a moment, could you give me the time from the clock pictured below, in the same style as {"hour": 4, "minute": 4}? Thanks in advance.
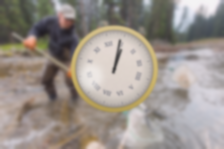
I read {"hour": 1, "minute": 4}
